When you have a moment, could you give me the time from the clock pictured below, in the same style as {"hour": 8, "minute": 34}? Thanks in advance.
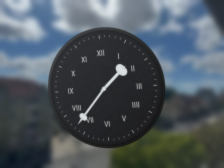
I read {"hour": 1, "minute": 37}
